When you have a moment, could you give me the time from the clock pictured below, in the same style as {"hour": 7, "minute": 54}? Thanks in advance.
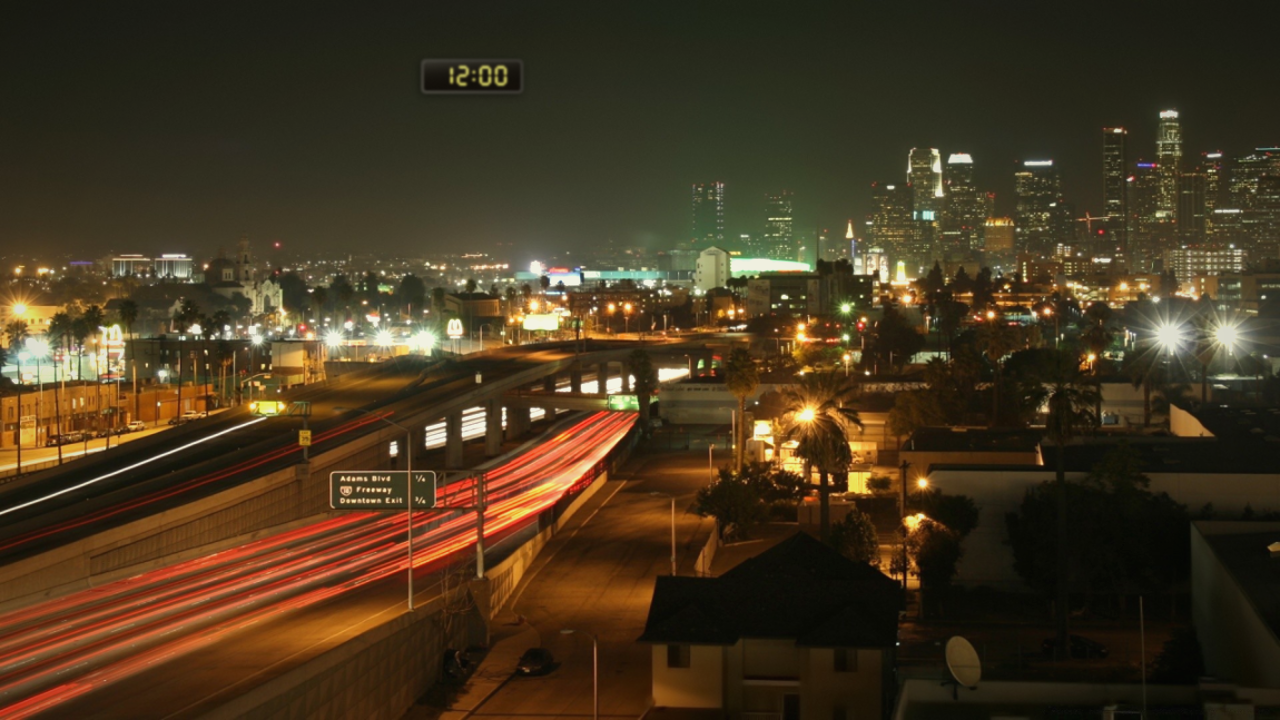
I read {"hour": 12, "minute": 0}
